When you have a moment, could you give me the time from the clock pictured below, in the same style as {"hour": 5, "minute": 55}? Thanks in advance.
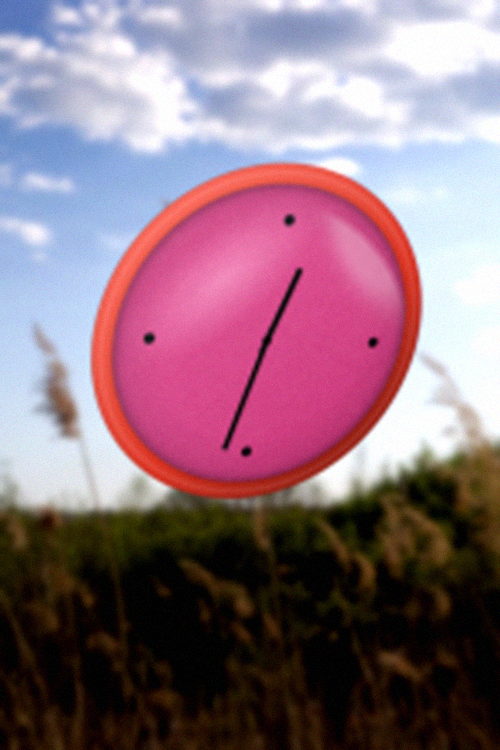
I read {"hour": 12, "minute": 32}
